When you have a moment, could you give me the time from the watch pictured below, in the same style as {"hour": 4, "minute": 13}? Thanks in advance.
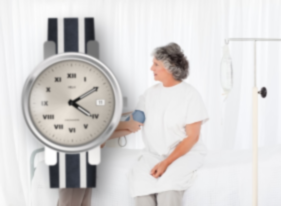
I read {"hour": 4, "minute": 10}
